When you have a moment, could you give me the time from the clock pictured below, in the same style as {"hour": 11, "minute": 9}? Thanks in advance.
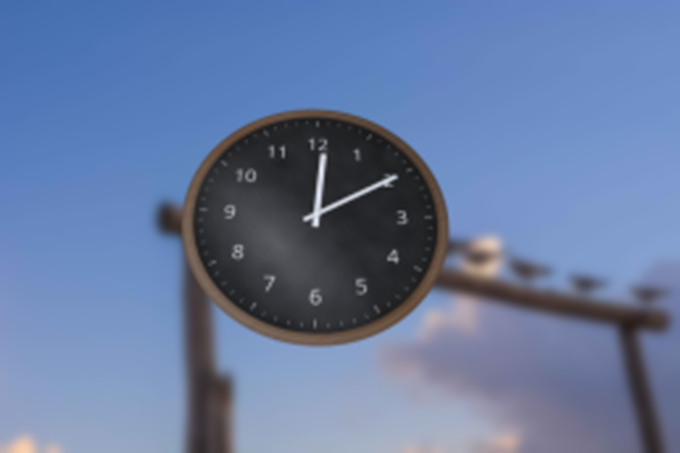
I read {"hour": 12, "minute": 10}
